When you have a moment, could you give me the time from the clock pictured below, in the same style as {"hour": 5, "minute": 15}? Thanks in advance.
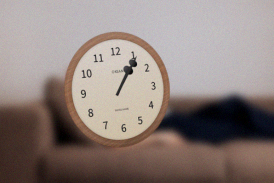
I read {"hour": 1, "minute": 6}
